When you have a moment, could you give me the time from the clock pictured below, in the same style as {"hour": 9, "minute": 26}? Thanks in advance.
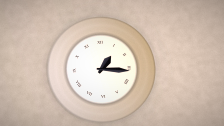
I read {"hour": 1, "minute": 16}
